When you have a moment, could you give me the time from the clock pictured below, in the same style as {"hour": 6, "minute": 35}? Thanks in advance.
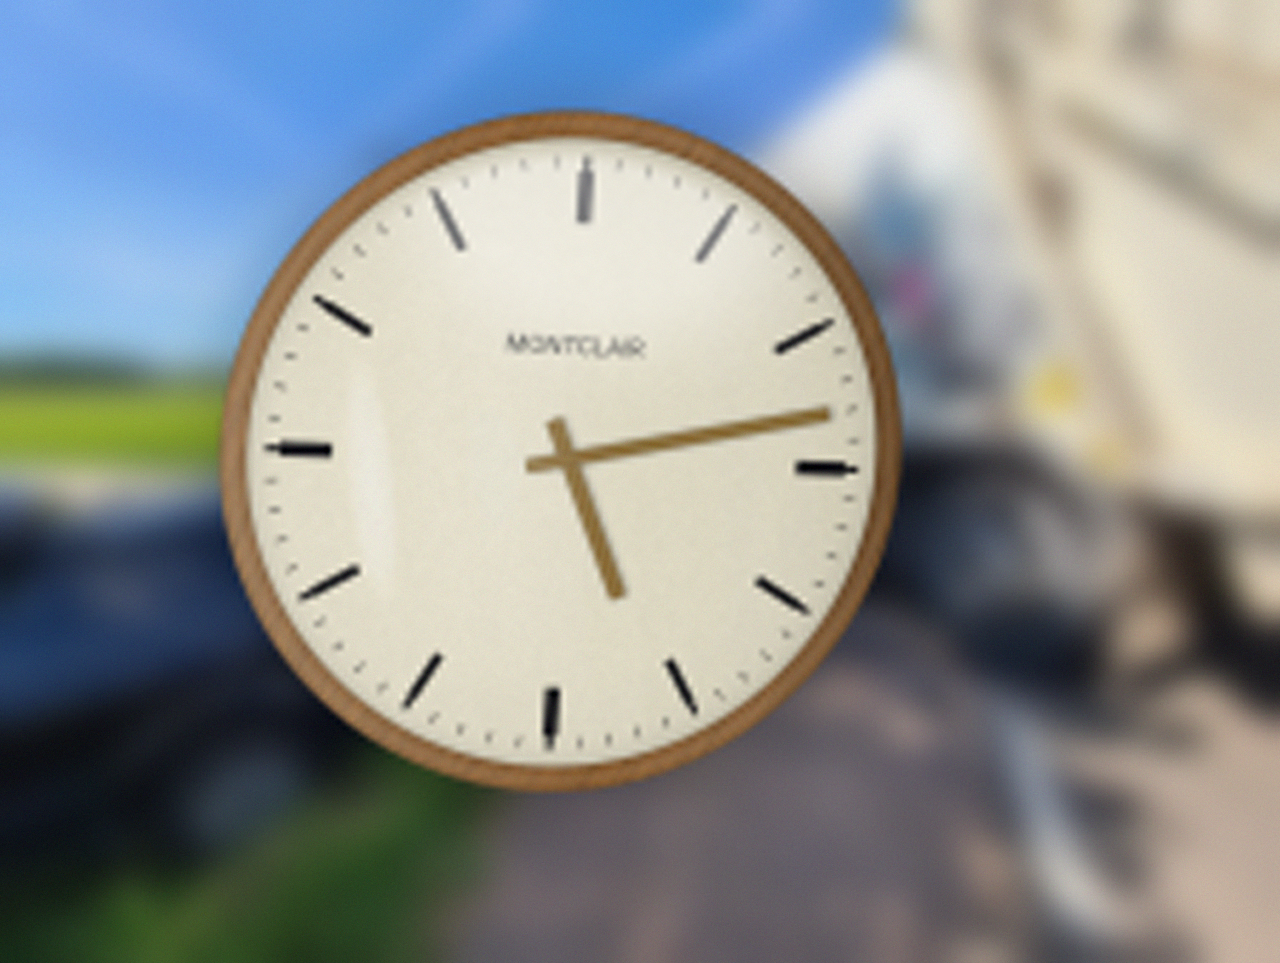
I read {"hour": 5, "minute": 13}
